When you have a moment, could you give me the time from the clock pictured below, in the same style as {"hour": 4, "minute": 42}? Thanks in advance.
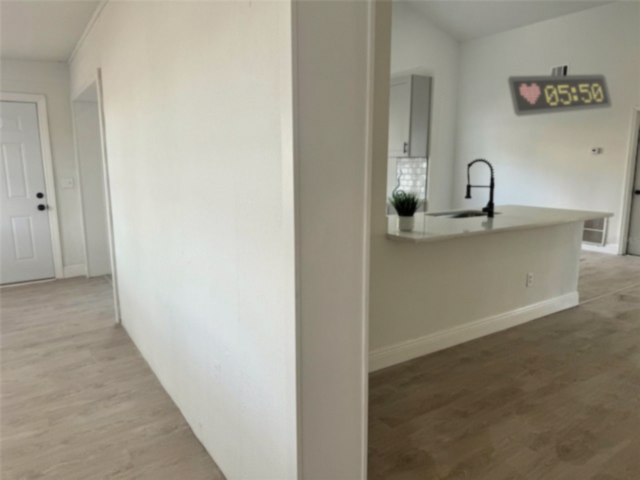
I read {"hour": 5, "minute": 50}
